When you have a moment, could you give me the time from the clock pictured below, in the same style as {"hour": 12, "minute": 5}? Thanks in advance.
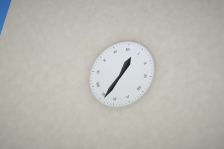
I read {"hour": 12, "minute": 34}
